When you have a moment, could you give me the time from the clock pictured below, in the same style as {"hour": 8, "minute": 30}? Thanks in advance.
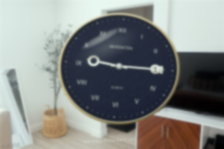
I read {"hour": 9, "minute": 15}
